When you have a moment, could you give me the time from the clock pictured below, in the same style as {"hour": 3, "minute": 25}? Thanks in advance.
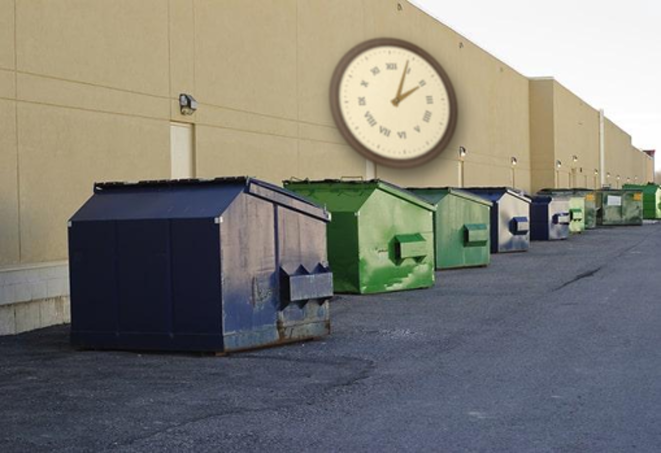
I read {"hour": 2, "minute": 4}
